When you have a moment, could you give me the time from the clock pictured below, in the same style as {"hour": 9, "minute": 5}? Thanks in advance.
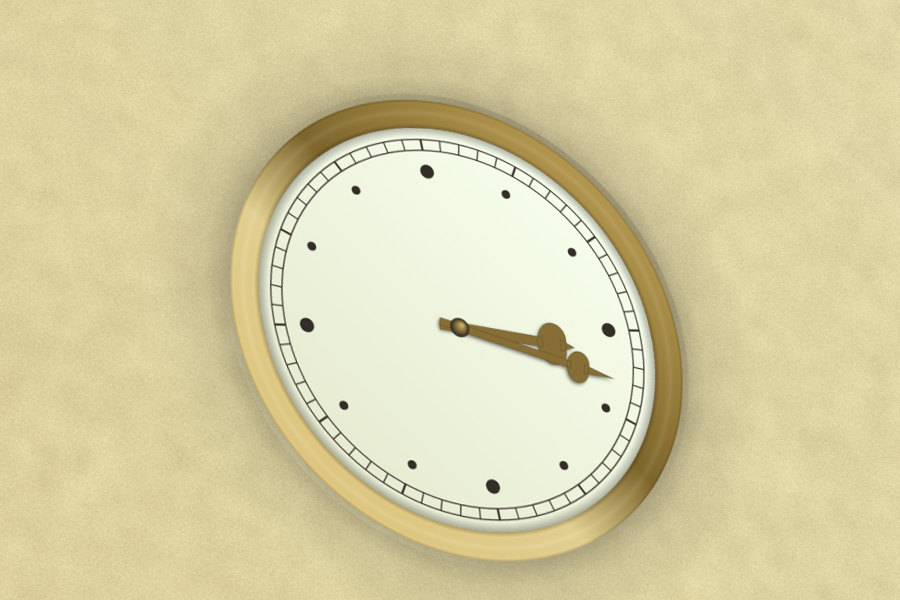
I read {"hour": 3, "minute": 18}
